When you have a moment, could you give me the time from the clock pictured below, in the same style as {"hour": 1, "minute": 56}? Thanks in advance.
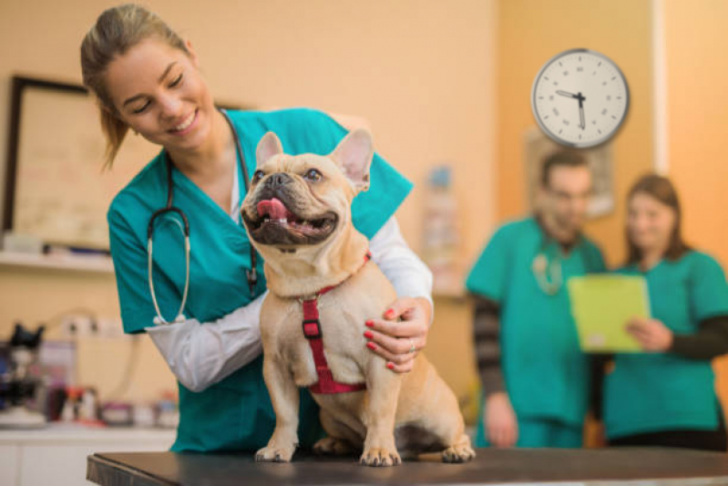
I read {"hour": 9, "minute": 29}
